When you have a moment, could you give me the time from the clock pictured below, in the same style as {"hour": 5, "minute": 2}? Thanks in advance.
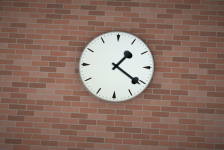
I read {"hour": 1, "minute": 21}
